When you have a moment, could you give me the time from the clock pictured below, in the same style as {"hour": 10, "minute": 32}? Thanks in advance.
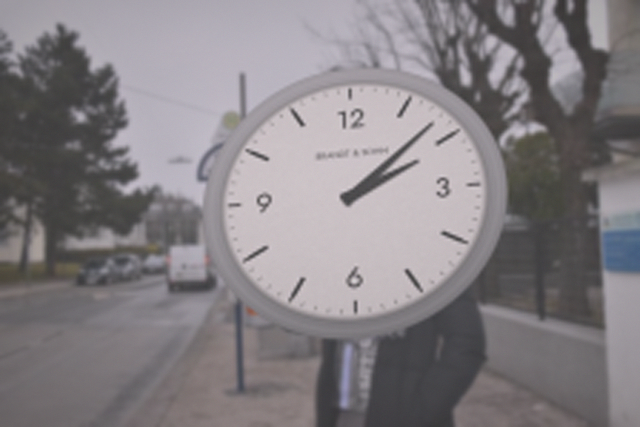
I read {"hour": 2, "minute": 8}
